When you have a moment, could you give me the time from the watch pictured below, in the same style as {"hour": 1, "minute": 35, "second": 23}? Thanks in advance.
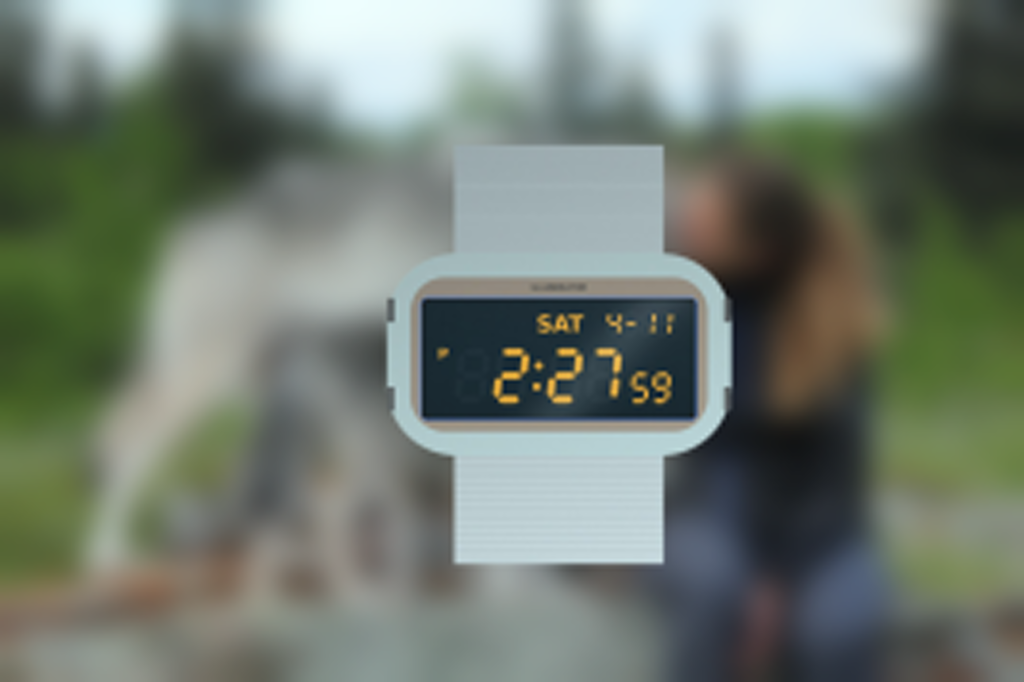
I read {"hour": 2, "minute": 27, "second": 59}
